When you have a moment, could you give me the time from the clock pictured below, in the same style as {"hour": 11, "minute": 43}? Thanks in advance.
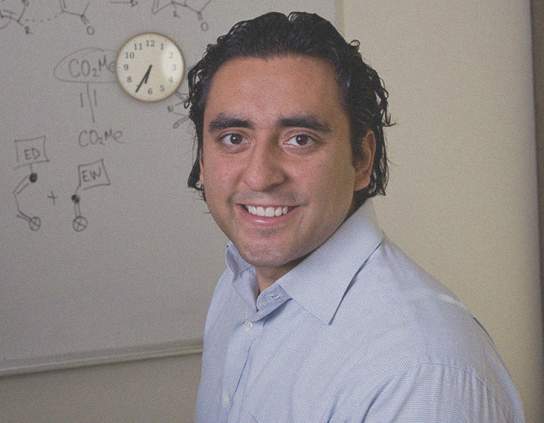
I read {"hour": 6, "minute": 35}
